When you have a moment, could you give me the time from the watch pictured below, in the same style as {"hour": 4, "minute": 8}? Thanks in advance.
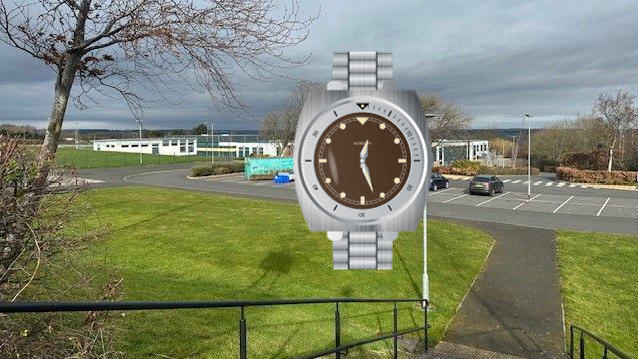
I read {"hour": 12, "minute": 27}
